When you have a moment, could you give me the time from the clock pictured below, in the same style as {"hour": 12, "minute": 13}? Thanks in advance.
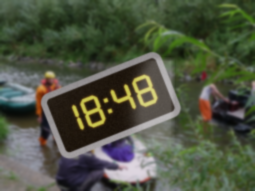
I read {"hour": 18, "minute": 48}
